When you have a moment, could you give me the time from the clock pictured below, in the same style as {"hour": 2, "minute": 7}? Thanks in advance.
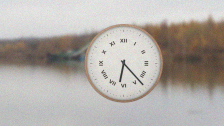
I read {"hour": 6, "minute": 23}
